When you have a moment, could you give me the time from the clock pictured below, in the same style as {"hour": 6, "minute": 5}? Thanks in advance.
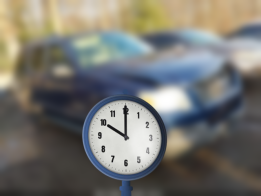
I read {"hour": 10, "minute": 0}
